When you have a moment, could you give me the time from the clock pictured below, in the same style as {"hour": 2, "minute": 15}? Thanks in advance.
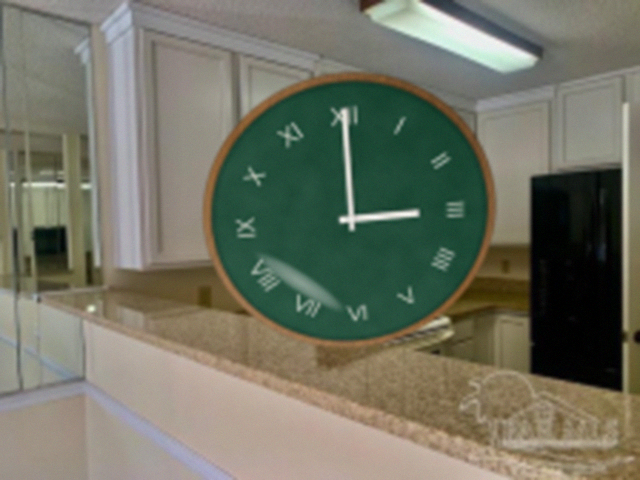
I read {"hour": 3, "minute": 0}
